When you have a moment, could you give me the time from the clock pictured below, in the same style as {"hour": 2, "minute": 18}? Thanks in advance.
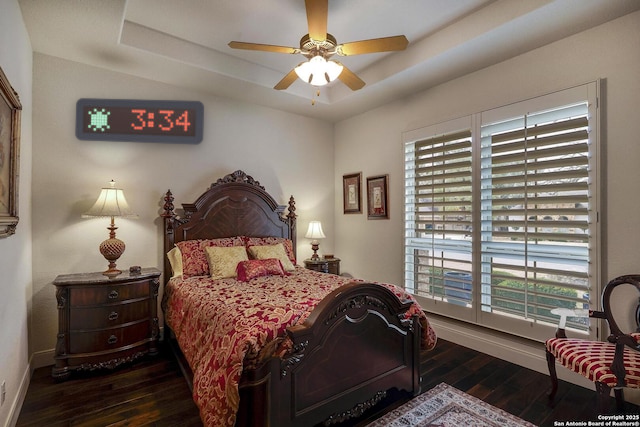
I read {"hour": 3, "minute": 34}
